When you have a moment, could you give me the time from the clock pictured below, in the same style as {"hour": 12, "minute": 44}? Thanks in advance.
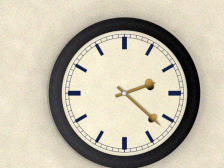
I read {"hour": 2, "minute": 22}
